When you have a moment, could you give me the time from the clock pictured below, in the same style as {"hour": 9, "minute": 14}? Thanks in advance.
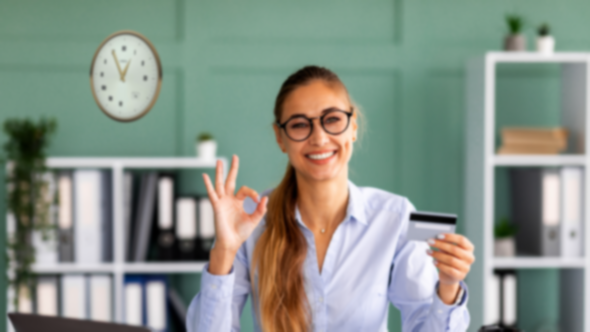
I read {"hour": 12, "minute": 55}
